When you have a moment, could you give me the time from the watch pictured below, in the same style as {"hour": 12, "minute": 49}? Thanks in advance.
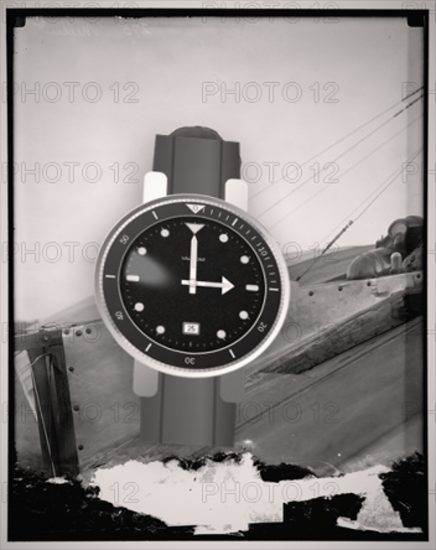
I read {"hour": 3, "minute": 0}
